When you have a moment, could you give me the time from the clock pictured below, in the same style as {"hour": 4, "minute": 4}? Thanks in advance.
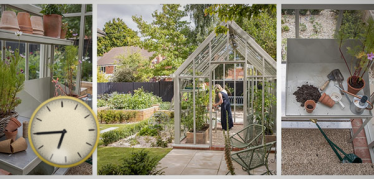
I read {"hour": 6, "minute": 45}
